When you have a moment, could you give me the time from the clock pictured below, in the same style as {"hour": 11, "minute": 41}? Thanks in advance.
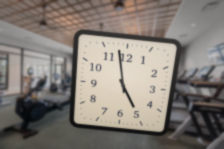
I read {"hour": 4, "minute": 58}
